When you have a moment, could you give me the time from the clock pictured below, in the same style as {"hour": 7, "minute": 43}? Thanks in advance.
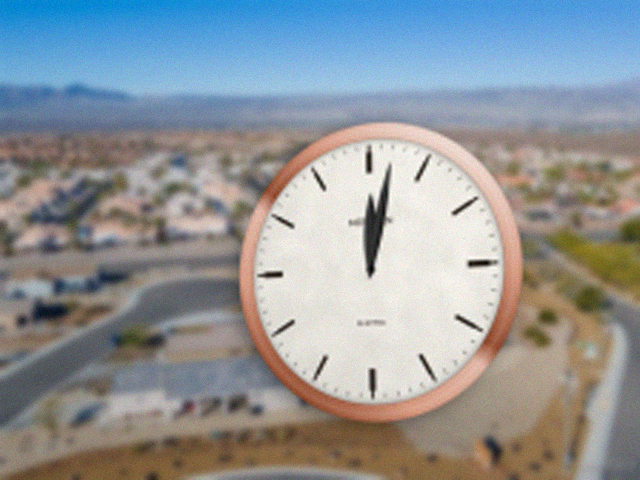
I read {"hour": 12, "minute": 2}
